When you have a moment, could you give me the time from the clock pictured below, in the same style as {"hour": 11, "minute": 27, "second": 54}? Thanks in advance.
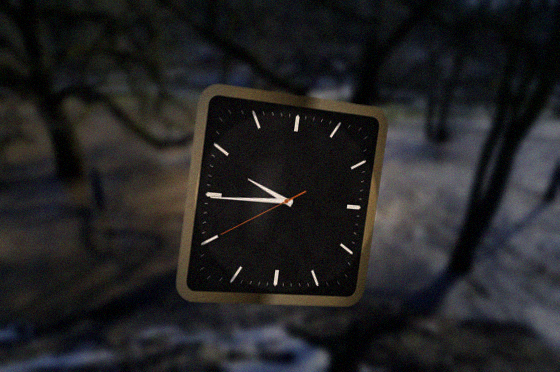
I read {"hour": 9, "minute": 44, "second": 40}
